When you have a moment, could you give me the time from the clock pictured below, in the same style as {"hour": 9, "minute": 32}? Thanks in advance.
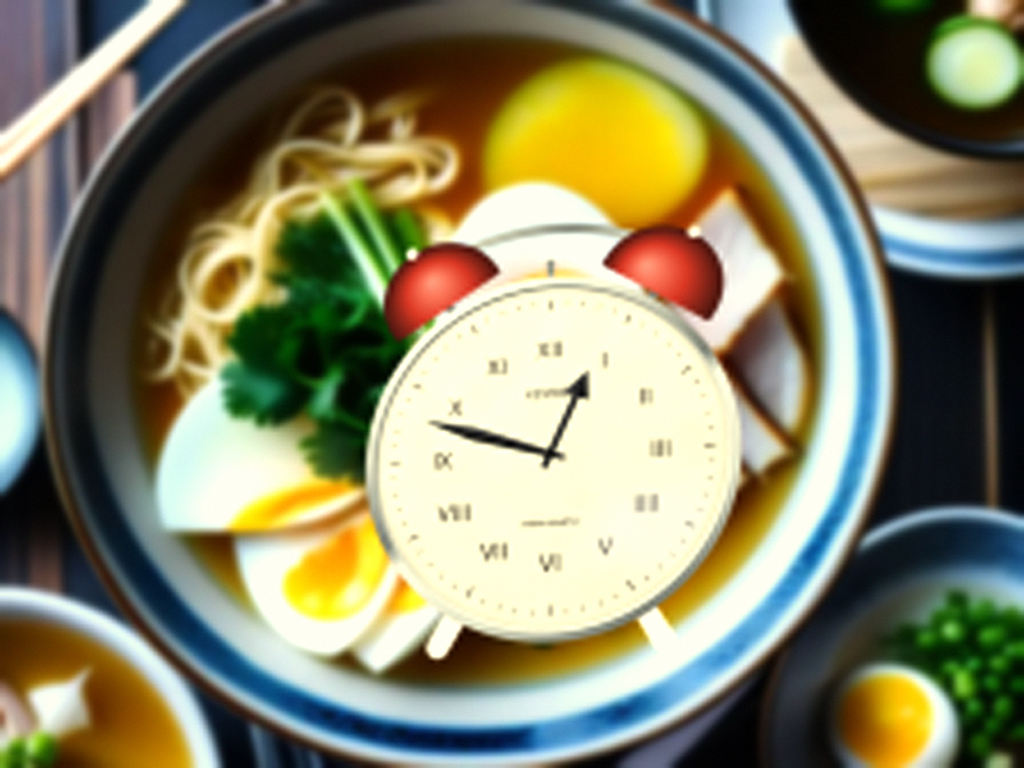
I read {"hour": 12, "minute": 48}
